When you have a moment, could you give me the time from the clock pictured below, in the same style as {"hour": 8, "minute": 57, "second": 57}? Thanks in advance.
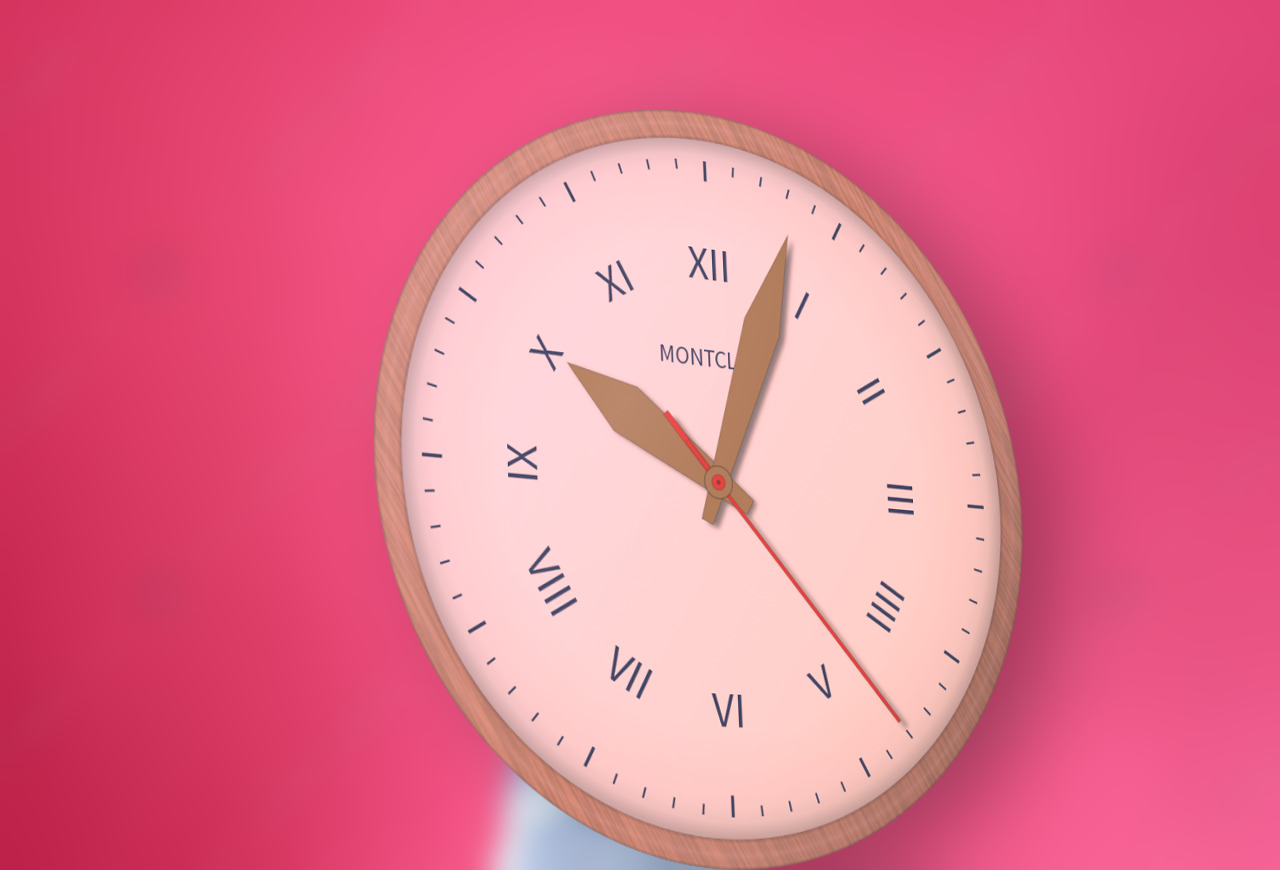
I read {"hour": 10, "minute": 3, "second": 23}
